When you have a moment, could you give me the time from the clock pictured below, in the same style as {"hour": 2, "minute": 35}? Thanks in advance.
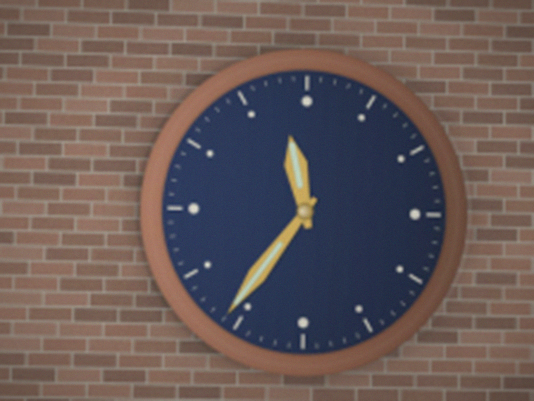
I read {"hour": 11, "minute": 36}
